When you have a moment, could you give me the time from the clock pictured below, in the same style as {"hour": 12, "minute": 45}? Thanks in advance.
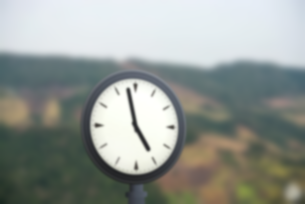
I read {"hour": 4, "minute": 58}
